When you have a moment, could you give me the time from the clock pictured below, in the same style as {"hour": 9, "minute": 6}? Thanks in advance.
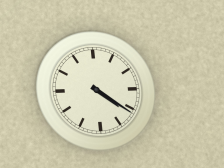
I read {"hour": 4, "minute": 21}
